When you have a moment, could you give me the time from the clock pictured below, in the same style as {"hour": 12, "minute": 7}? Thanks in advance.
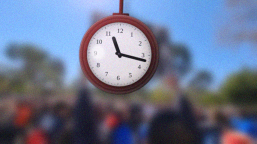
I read {"hour": 11, "minute": 17}
